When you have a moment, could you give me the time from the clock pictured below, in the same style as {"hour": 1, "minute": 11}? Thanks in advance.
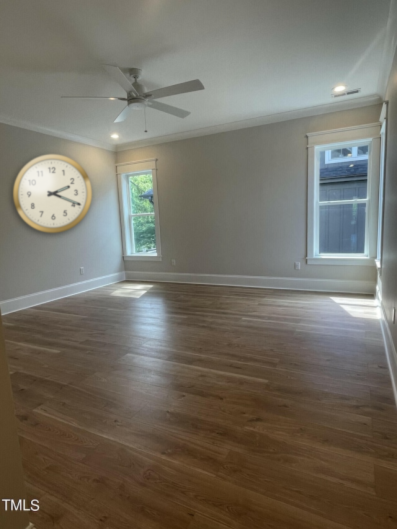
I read {"hour": 2, "minute": 19}
